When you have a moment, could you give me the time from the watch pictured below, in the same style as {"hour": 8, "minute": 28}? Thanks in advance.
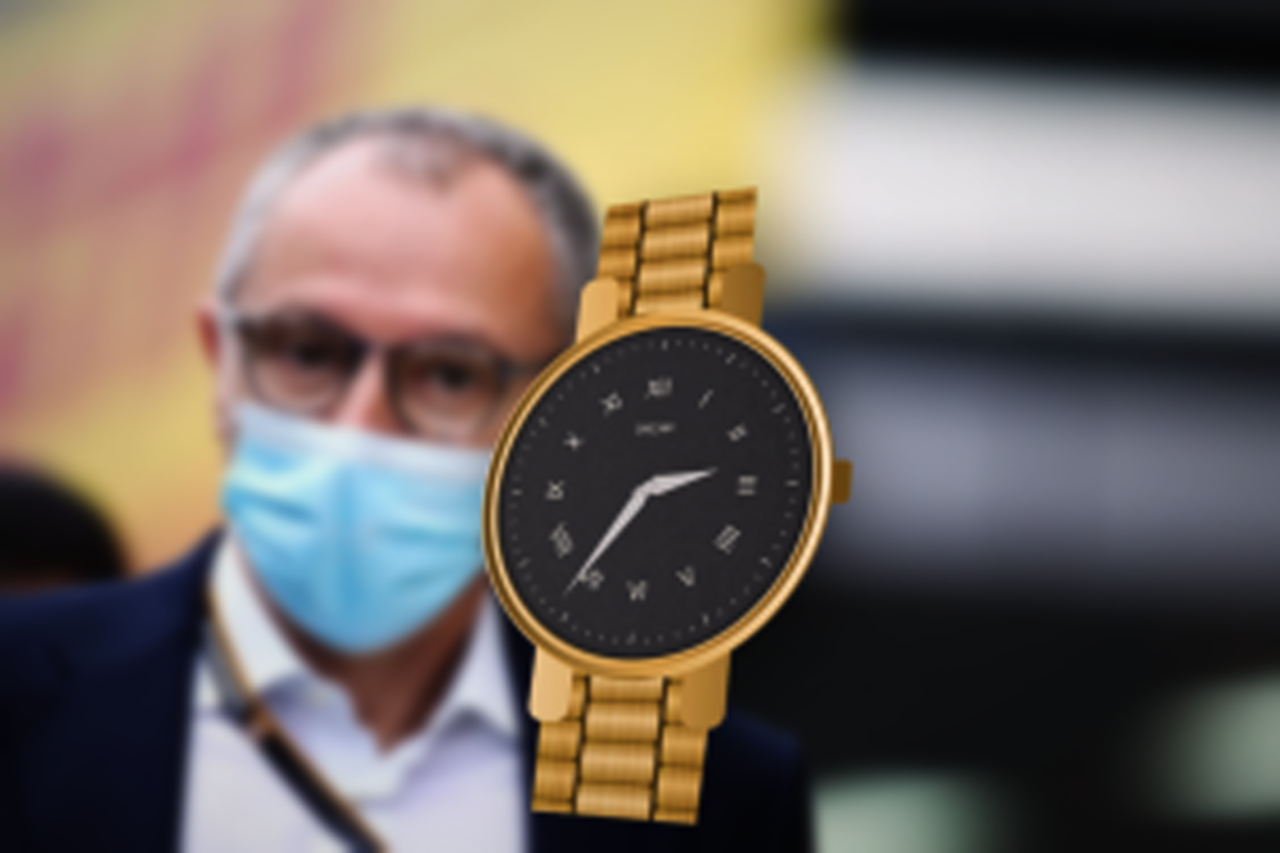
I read {"hour": 2, "minute": 36}
